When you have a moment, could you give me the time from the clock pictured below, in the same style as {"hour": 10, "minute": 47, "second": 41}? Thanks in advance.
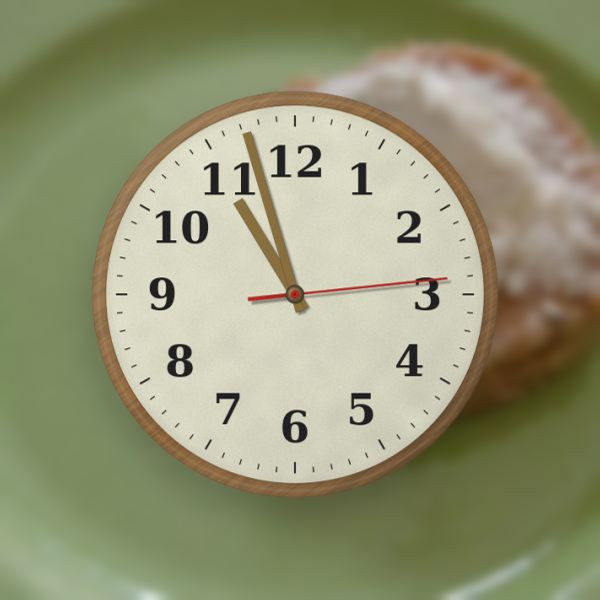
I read {"hour": 10, "minute": 57, "second": 14}
